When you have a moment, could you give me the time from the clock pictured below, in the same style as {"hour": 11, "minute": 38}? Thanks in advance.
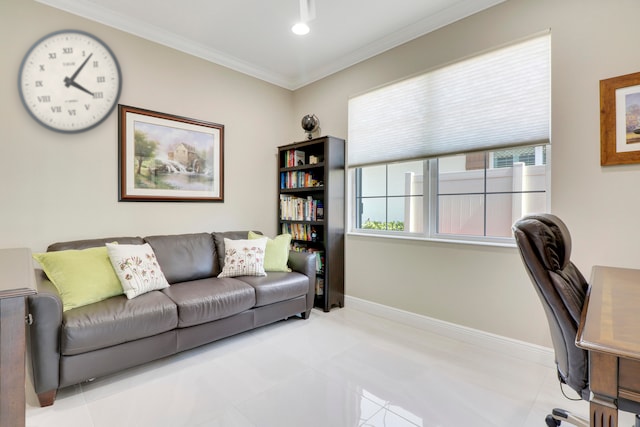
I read {"hour": 4, "minute": 7}
